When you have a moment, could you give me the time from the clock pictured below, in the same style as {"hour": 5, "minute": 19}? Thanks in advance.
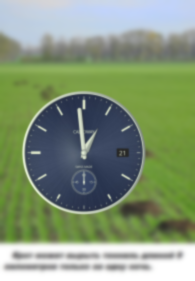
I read {"hour": 12, "minute": 59}
